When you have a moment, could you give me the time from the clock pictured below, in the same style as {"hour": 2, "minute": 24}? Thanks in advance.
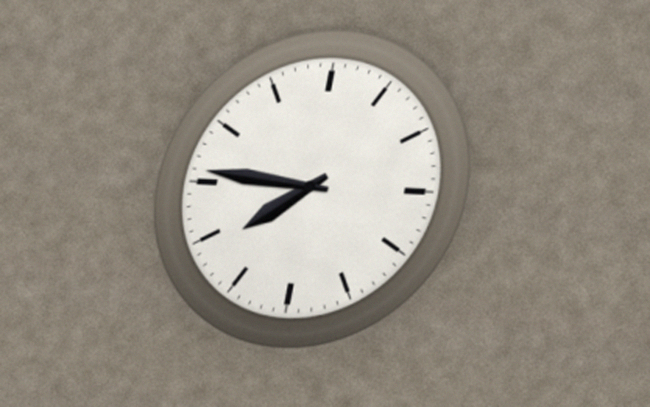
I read {"hour": 7, "minute": 46}
